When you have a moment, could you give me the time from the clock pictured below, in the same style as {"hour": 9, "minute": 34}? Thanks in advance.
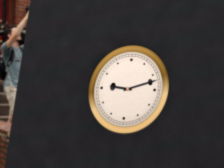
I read {"hour": 9, "minute": 12}
